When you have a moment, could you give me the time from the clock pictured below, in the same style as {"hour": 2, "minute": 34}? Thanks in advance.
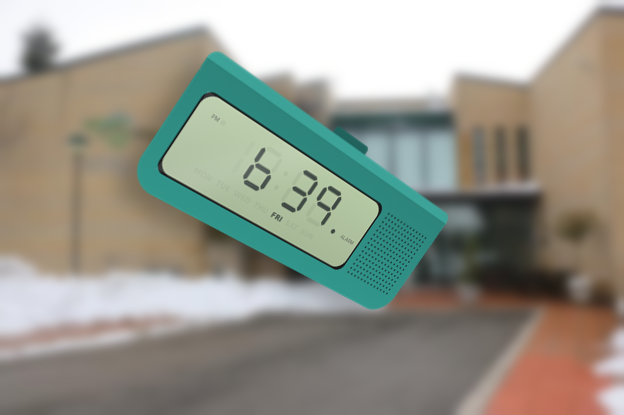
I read {"hour": 6, "minute": 39}
